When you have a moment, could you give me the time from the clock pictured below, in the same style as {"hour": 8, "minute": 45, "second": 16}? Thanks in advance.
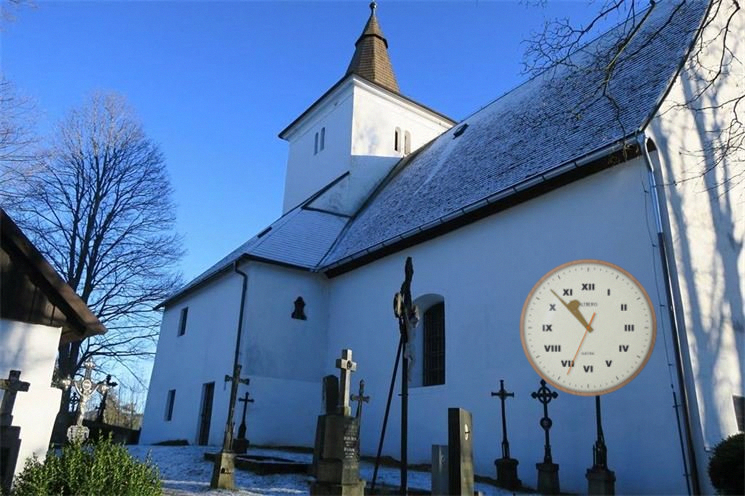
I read {"hour": 10, "minute": 52, "second": 34}
